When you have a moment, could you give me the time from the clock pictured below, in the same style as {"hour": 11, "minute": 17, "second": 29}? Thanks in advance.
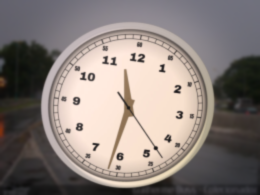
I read {"hour": 11, "minute": 31, "second": 23}
